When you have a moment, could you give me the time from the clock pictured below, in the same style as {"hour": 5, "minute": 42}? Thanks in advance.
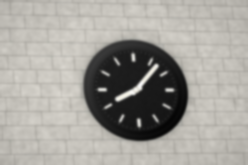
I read {"hour": 8, "minute": 7}
